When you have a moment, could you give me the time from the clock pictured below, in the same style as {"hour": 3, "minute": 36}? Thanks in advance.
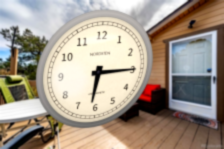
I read {"hour": 6, "minute": 15}
